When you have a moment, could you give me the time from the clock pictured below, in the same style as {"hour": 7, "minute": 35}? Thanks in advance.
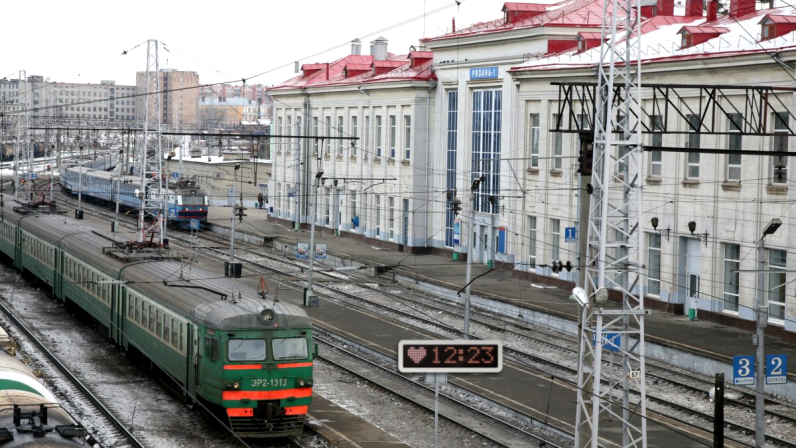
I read {"hour": 12, "minute": 23}
